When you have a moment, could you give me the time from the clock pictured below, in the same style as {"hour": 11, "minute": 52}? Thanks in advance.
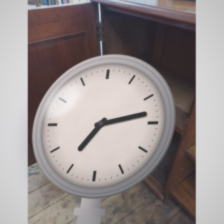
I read {"hour": 7, "minute": 13}
